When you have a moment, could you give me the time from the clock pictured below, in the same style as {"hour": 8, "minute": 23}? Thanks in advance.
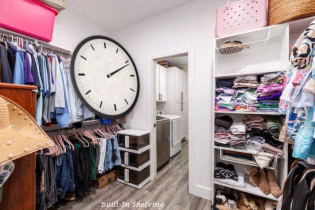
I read {"hour": 2, "minute": 11}
